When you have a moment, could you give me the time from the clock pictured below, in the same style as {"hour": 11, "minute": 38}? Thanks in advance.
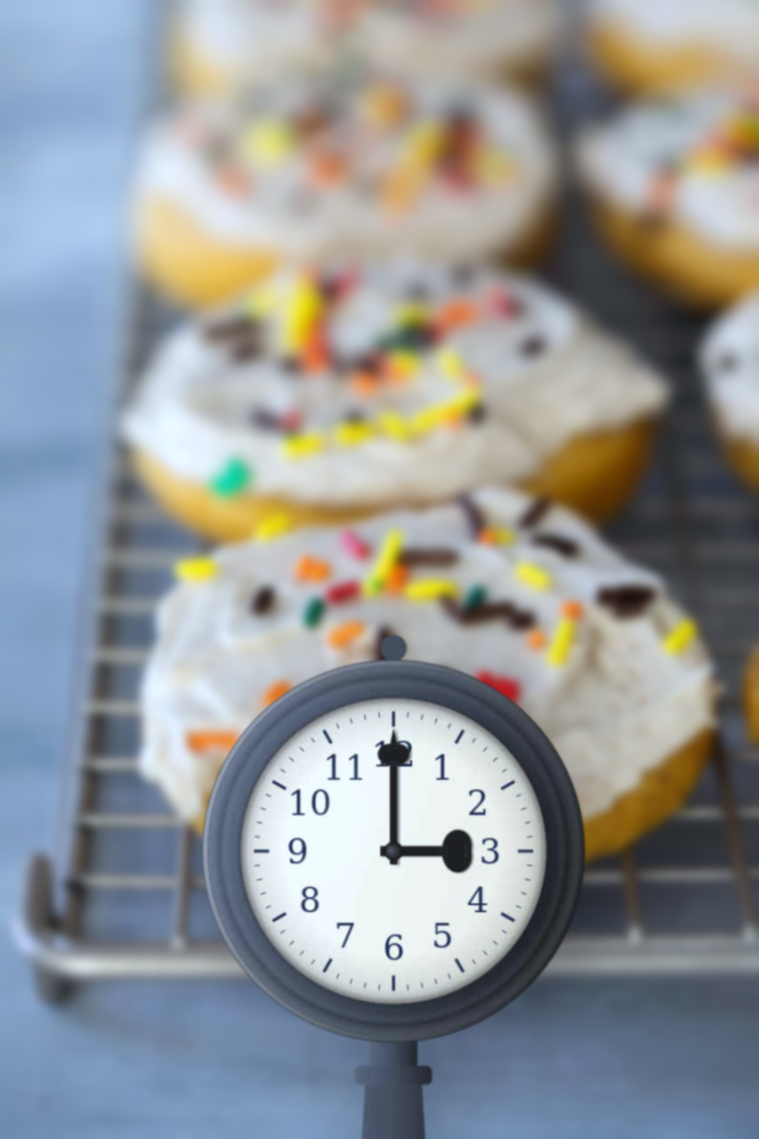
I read {"hour": 3, "minute": 0}
